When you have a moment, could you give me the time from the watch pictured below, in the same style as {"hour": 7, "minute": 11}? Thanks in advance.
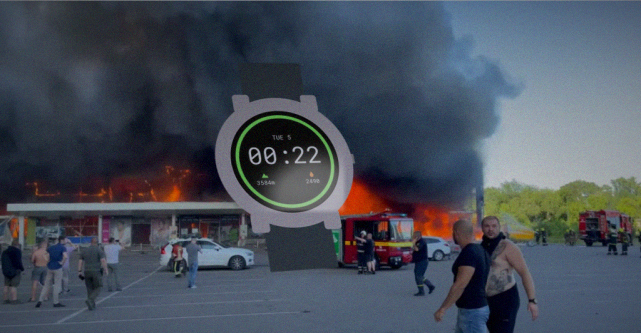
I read {"hour": 0, "minute": 22}
